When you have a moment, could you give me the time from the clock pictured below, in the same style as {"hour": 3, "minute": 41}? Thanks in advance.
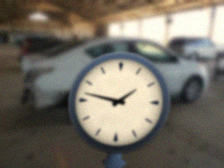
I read {"hour": 1, "minute": 47}
